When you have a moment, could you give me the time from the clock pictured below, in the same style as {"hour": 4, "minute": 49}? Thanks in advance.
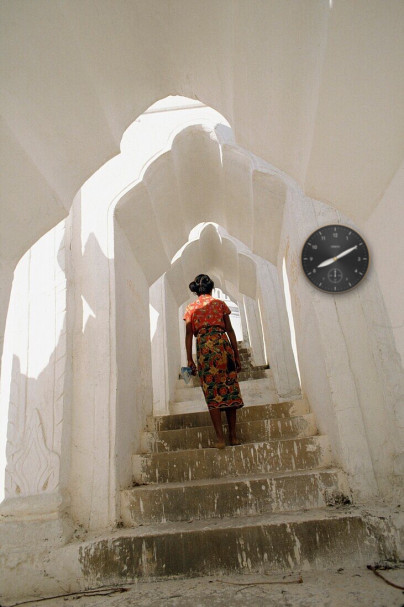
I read {"hour": 8, "minute": 10}
